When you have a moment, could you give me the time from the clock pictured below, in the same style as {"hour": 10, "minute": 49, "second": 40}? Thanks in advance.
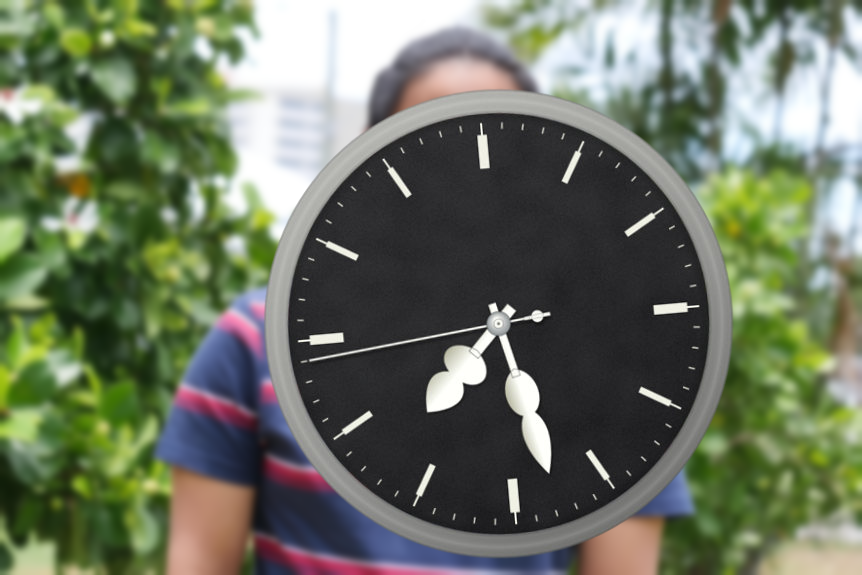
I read {"hour": 7, "minute": 27, "second": 44}
